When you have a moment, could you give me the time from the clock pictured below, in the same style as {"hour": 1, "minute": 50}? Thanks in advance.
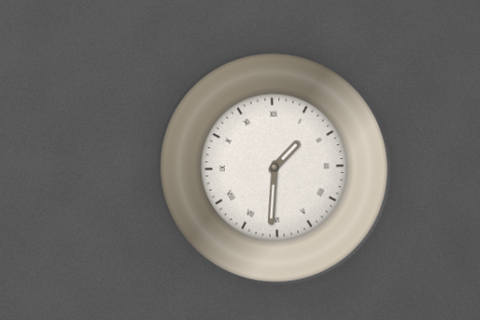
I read {"hour": 1, "minute": 31}
